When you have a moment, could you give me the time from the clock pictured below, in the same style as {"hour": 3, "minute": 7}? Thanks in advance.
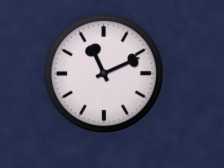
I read {"hour": 11, "minute": 11}
